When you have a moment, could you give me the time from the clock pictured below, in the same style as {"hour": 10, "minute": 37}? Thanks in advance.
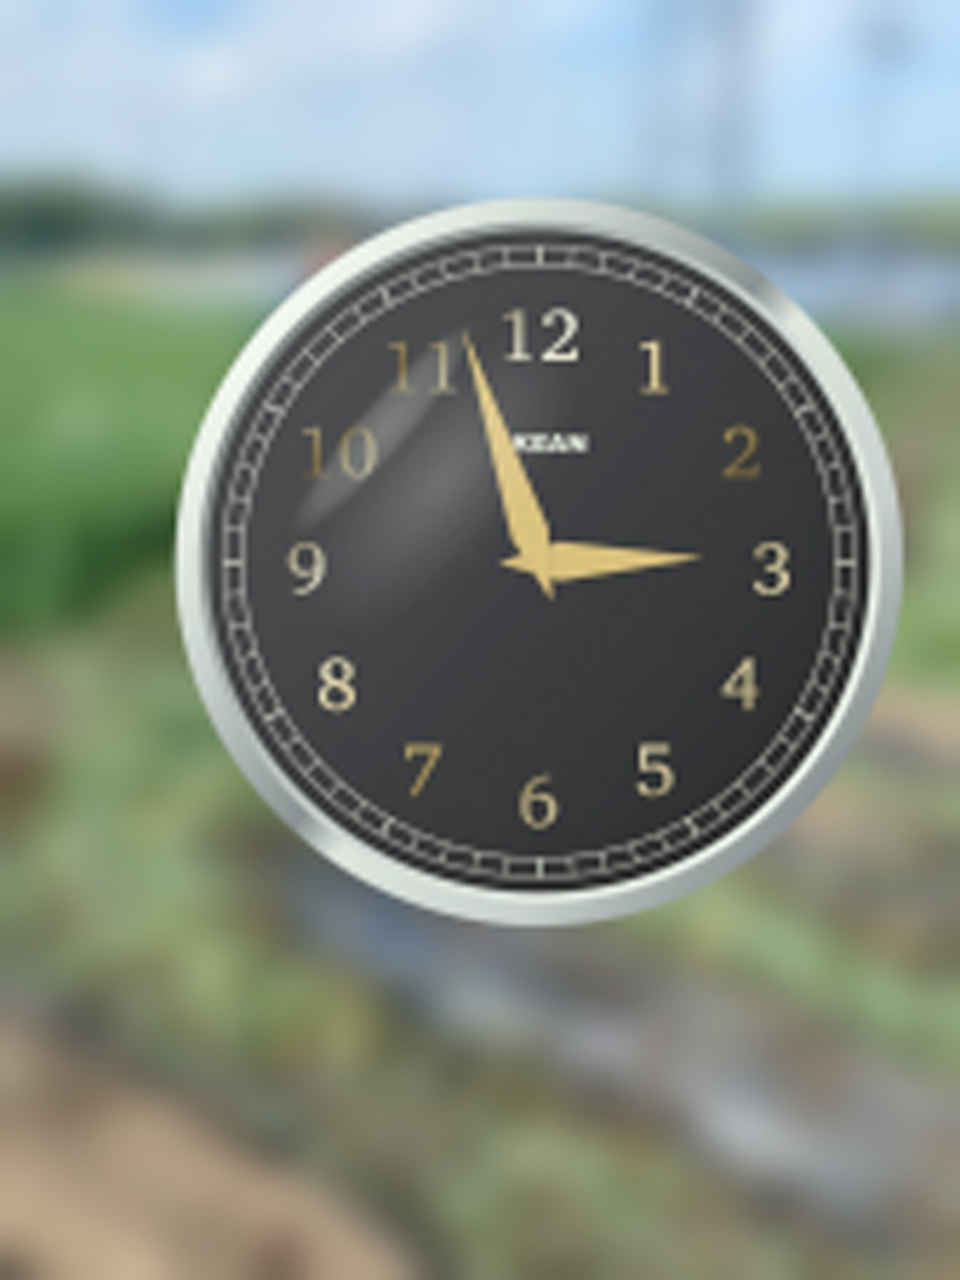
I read {"hour": 2, "minute": 57}
